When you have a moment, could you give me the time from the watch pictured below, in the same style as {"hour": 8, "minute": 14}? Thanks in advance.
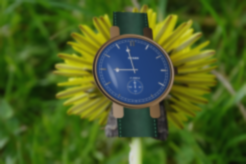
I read {"hour": 8, "minute": 58}
